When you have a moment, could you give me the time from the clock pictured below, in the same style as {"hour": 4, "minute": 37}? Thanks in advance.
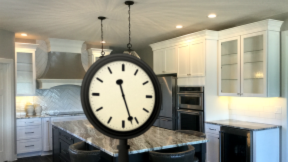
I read {"hour": 11, "minute": 27}
